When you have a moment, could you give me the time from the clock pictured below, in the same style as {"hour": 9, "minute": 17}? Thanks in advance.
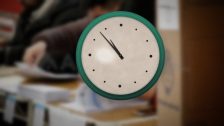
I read {"hour": 10, "minute": 53}
